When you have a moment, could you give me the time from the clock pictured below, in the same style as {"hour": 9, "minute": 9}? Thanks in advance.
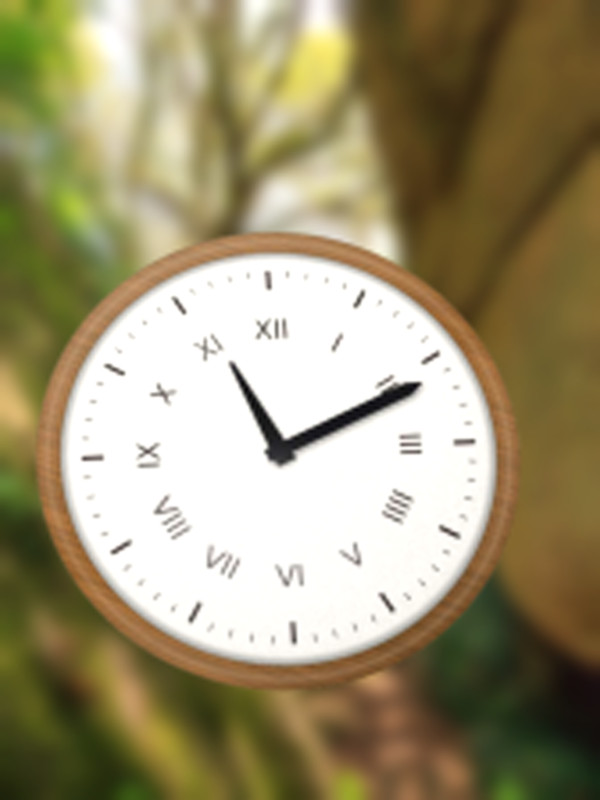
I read {"hour": 11, "minute": 11}
